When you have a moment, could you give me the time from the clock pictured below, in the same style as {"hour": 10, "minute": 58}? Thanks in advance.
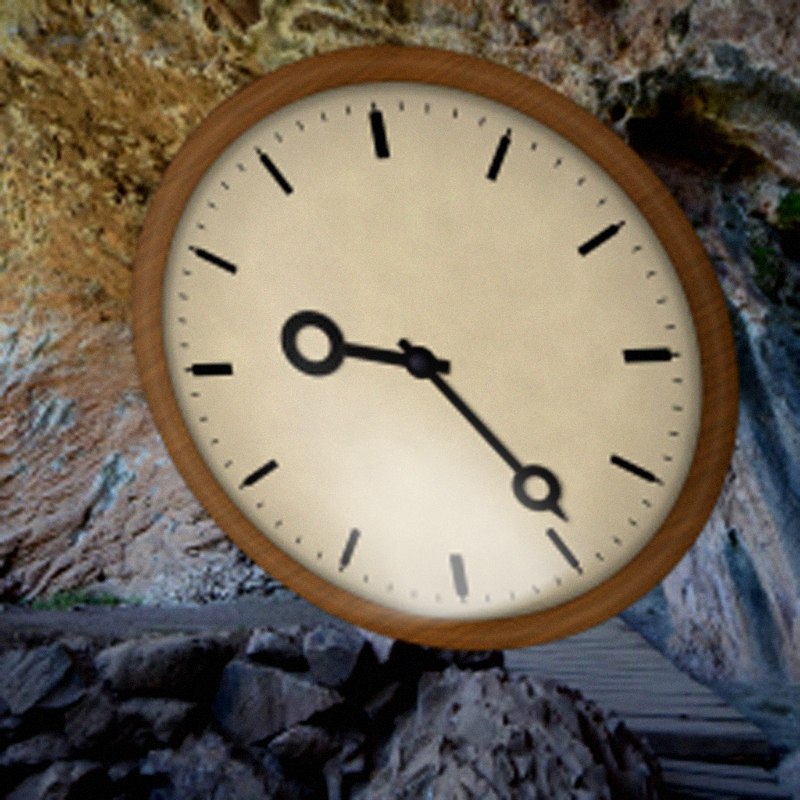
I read {"hour": 9, "minute": 24}
